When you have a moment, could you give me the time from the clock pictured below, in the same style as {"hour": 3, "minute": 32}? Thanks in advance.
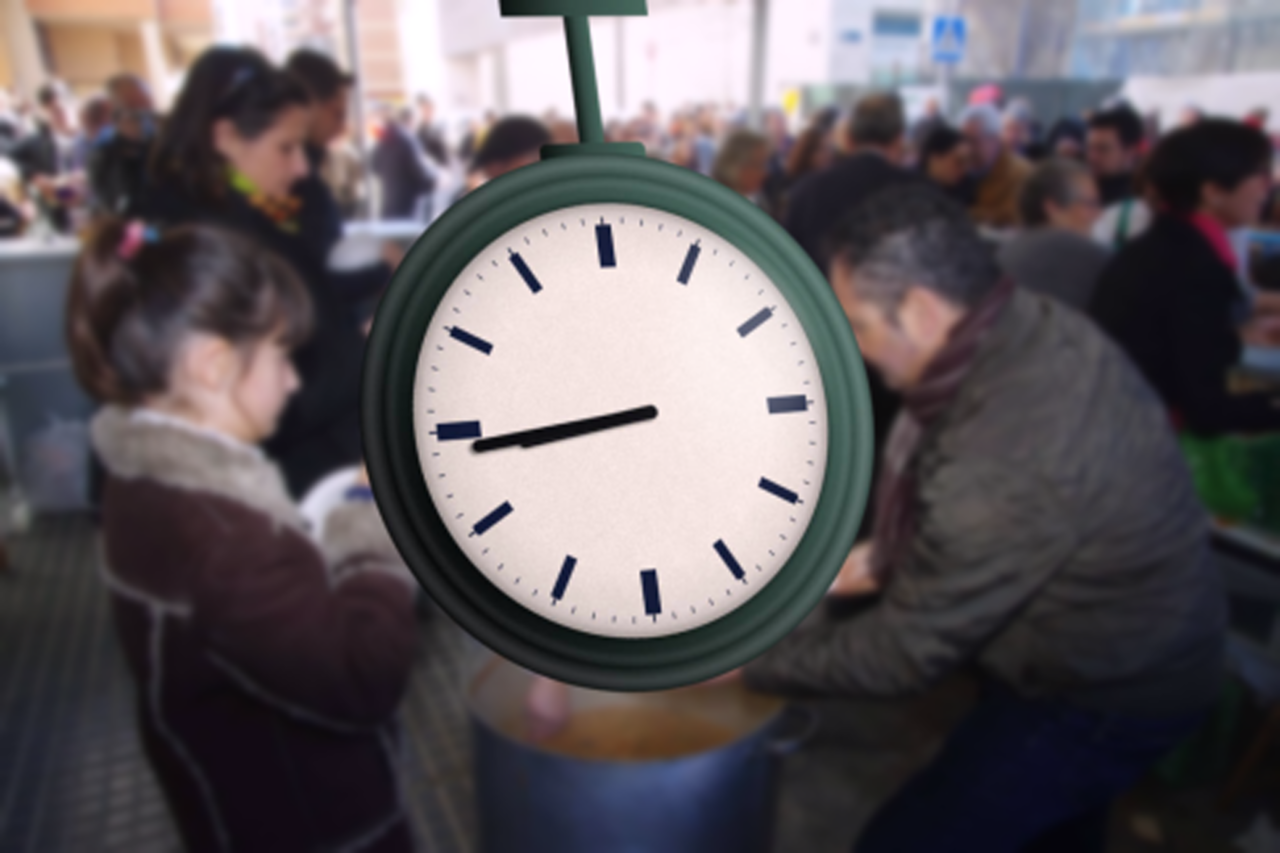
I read {"hour": 8, "minute": 44}
